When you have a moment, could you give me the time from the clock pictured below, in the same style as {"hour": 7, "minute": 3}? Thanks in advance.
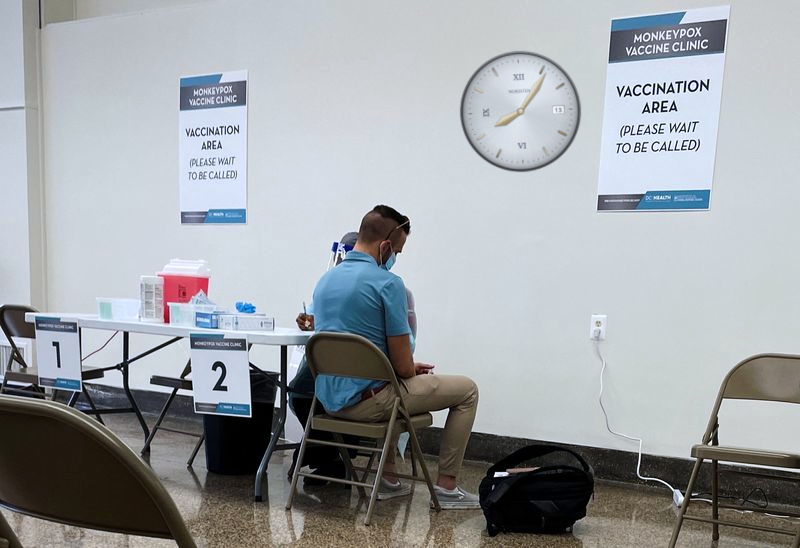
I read {"hour": 8, "minute": 6}
